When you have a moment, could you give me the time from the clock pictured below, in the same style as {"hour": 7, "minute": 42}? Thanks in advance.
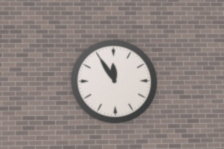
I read {"hour": 11, "minute": 55}
